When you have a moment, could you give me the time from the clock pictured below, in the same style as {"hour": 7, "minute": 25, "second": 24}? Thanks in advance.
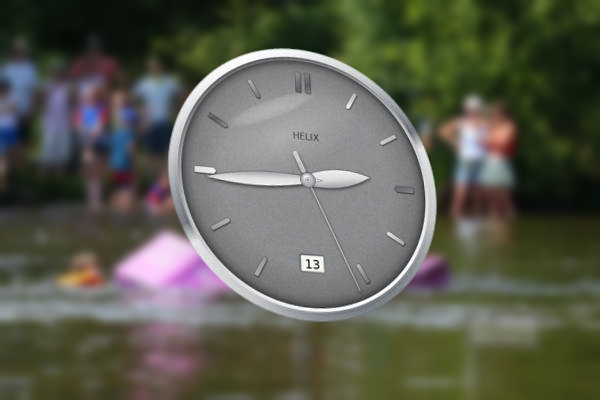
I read {"hour": 2, "minute": 44, "second": 26}
